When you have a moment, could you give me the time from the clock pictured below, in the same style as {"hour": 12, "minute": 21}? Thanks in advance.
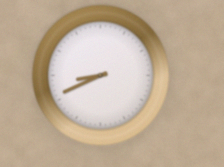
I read {"hour": 8, "minute": 41}
